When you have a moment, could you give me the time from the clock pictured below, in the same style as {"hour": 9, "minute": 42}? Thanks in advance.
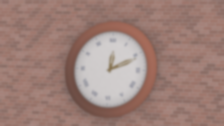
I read {"hour": 12, "minute": 11}
